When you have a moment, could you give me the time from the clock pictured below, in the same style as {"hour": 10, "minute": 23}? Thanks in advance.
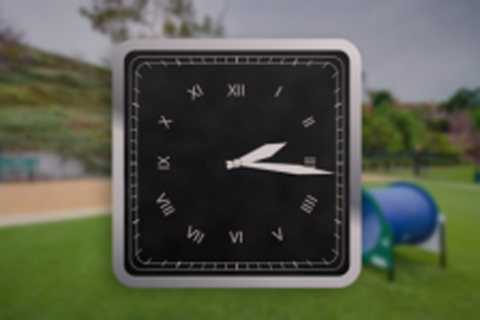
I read {"hour": 2, "minute": 16}
